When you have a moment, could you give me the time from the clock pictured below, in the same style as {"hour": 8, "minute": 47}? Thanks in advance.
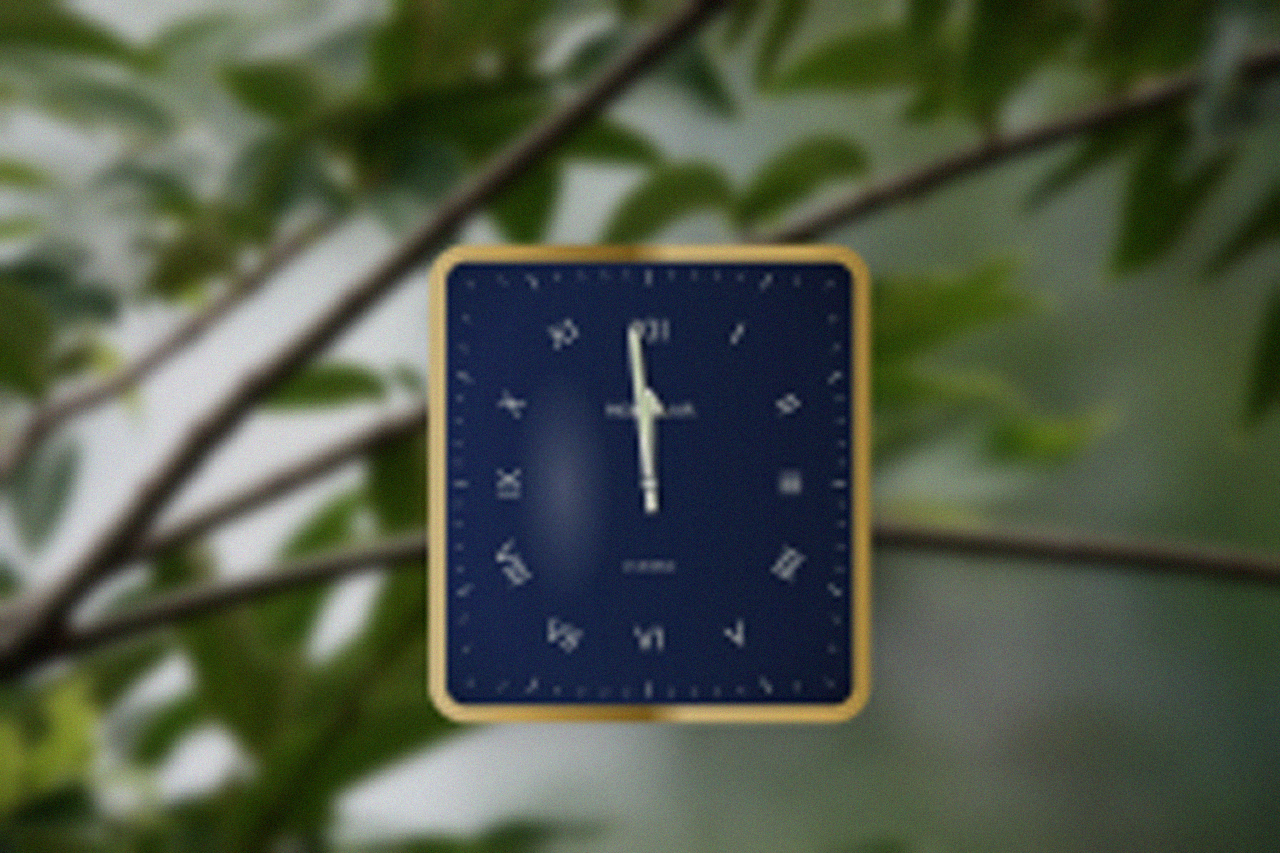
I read {"hour": 11, "minute": 59}
